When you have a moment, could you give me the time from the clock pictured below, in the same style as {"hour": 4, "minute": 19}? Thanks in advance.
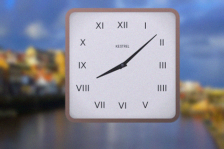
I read {"hour": 8, "minute": 8}
